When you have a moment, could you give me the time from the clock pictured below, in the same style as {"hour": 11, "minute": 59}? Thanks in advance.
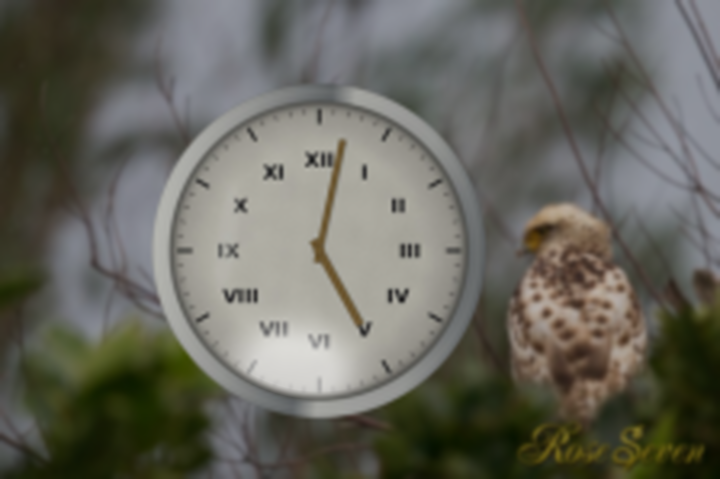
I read {"hour": 5, "minute": 2}
